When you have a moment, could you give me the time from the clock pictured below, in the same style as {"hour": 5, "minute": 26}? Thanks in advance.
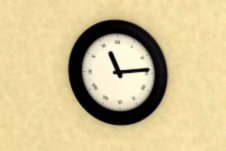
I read {"hour": 11, "minute": 14}
